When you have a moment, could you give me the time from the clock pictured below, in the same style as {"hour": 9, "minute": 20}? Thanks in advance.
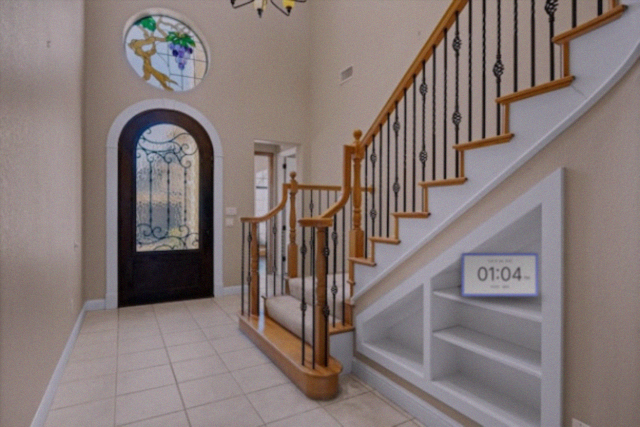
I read {"hour": 1, "minute": 4}
